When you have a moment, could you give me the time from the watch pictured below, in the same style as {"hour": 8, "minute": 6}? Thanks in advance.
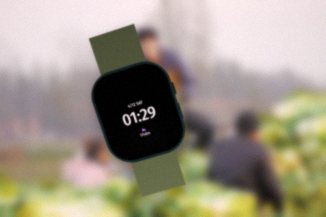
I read {"hour": 1, "minute": 29}
